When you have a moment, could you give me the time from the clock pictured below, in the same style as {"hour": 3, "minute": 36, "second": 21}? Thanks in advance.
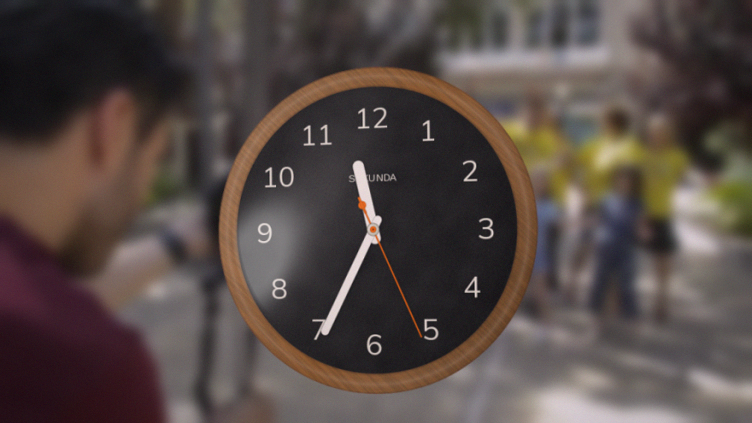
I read {"hour": 11, "minute": 34, "second": 26}
